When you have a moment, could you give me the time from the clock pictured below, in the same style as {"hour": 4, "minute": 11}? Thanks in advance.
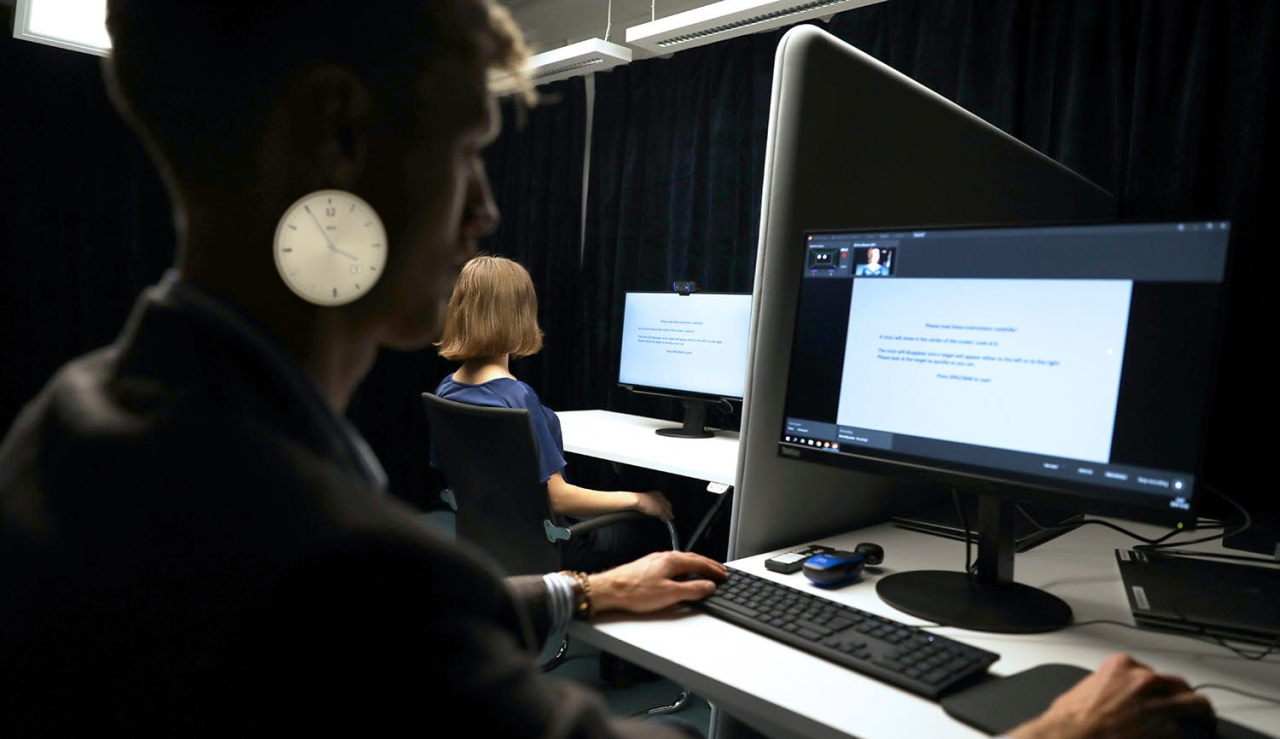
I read {"hour": 3, "minute": 55}
